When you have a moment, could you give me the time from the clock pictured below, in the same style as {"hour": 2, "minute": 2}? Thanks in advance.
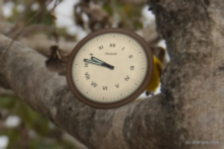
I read {"hour": 9, "minute": 47}
